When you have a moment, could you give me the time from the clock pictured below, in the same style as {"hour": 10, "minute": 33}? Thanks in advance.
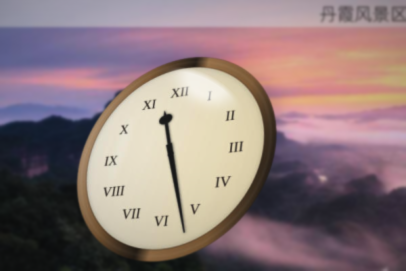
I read {"hour": 11, "minute": 27}
